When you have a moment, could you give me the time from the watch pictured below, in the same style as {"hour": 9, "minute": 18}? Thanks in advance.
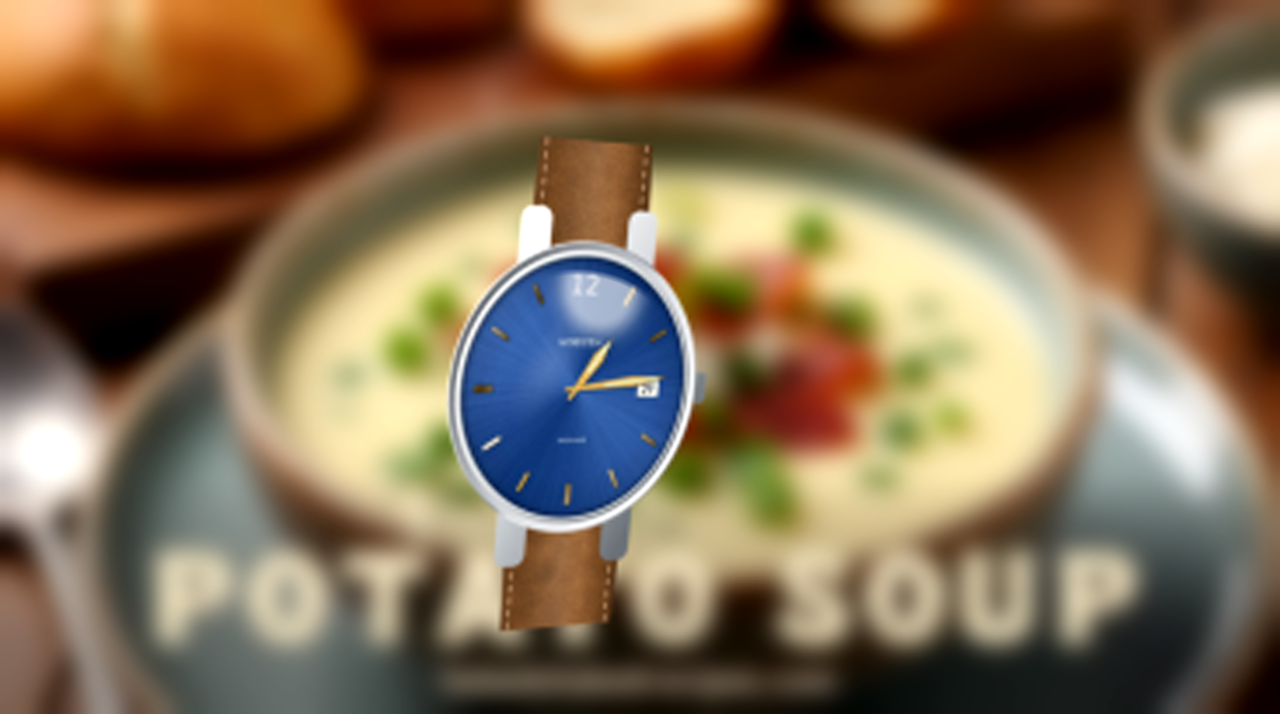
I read {"hour": 1, "minute": 14}
